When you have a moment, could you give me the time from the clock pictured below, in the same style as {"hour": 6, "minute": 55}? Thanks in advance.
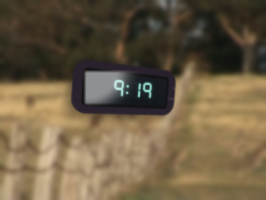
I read {"hour": 9, "minute": 19}
